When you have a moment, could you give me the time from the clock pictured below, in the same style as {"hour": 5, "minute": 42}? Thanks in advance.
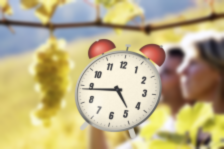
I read {"hour": 4, "minute": 44}
